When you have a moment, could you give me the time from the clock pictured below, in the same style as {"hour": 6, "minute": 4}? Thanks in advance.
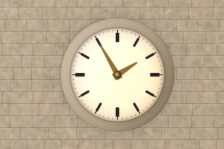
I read {"hour": 1, "minute": 55}
